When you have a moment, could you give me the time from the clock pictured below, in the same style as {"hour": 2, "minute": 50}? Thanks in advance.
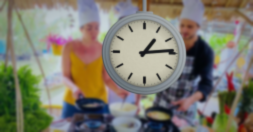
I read {"hour": 1, "minute": 14}
